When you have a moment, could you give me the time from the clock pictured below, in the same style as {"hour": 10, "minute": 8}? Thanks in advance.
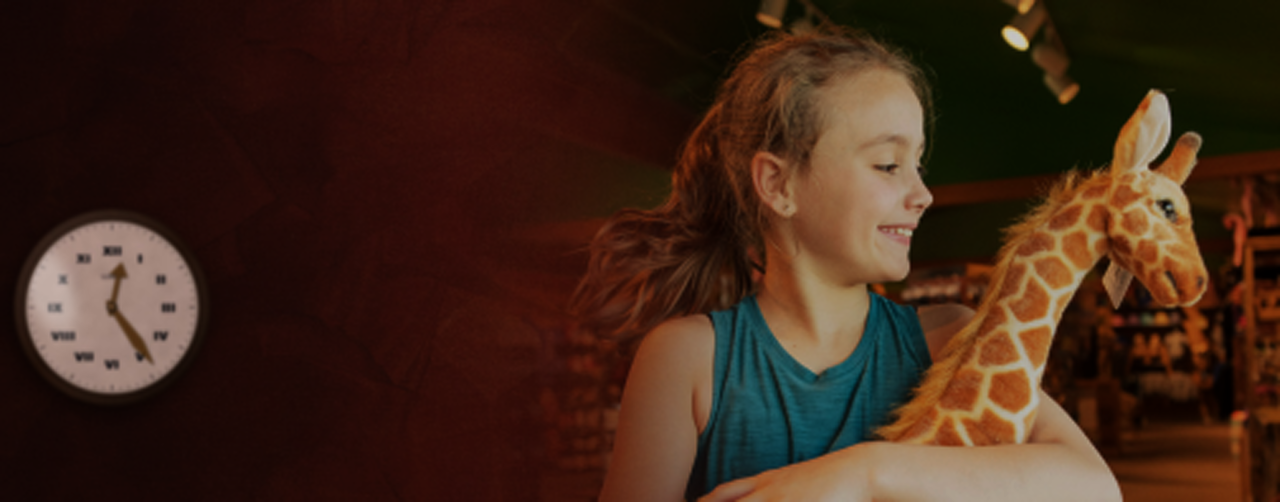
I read {"hour": 12, "minute": 24}
